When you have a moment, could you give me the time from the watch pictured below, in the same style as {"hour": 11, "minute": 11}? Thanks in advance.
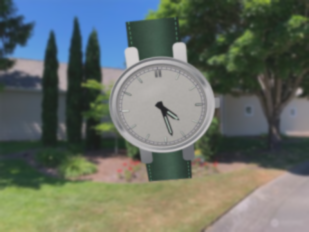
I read {"hour": 4, "minute": 28}
